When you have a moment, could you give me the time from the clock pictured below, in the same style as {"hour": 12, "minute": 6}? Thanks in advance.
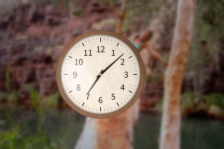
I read {"hour": 7, "minute": 8}
